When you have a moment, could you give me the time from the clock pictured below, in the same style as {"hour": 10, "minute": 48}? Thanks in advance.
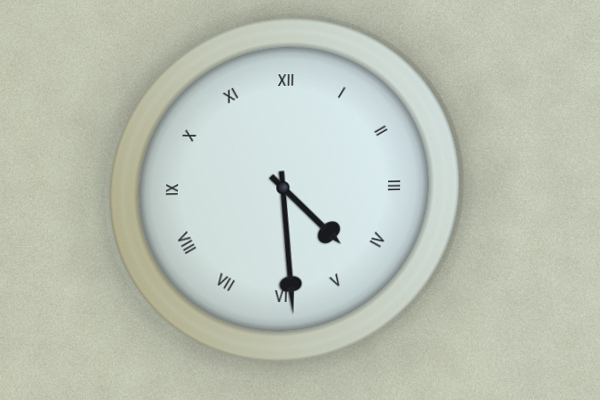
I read {"hour": 4, "minute": 29}
